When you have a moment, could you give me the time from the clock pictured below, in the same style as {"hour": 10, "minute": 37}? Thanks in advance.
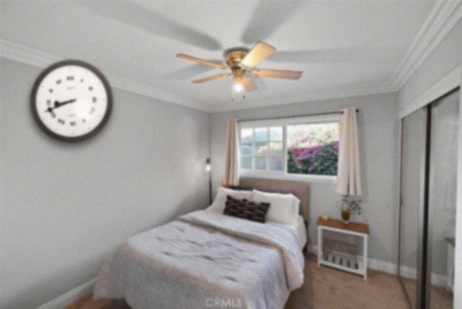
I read {"hour": 8, "minute": 42}
